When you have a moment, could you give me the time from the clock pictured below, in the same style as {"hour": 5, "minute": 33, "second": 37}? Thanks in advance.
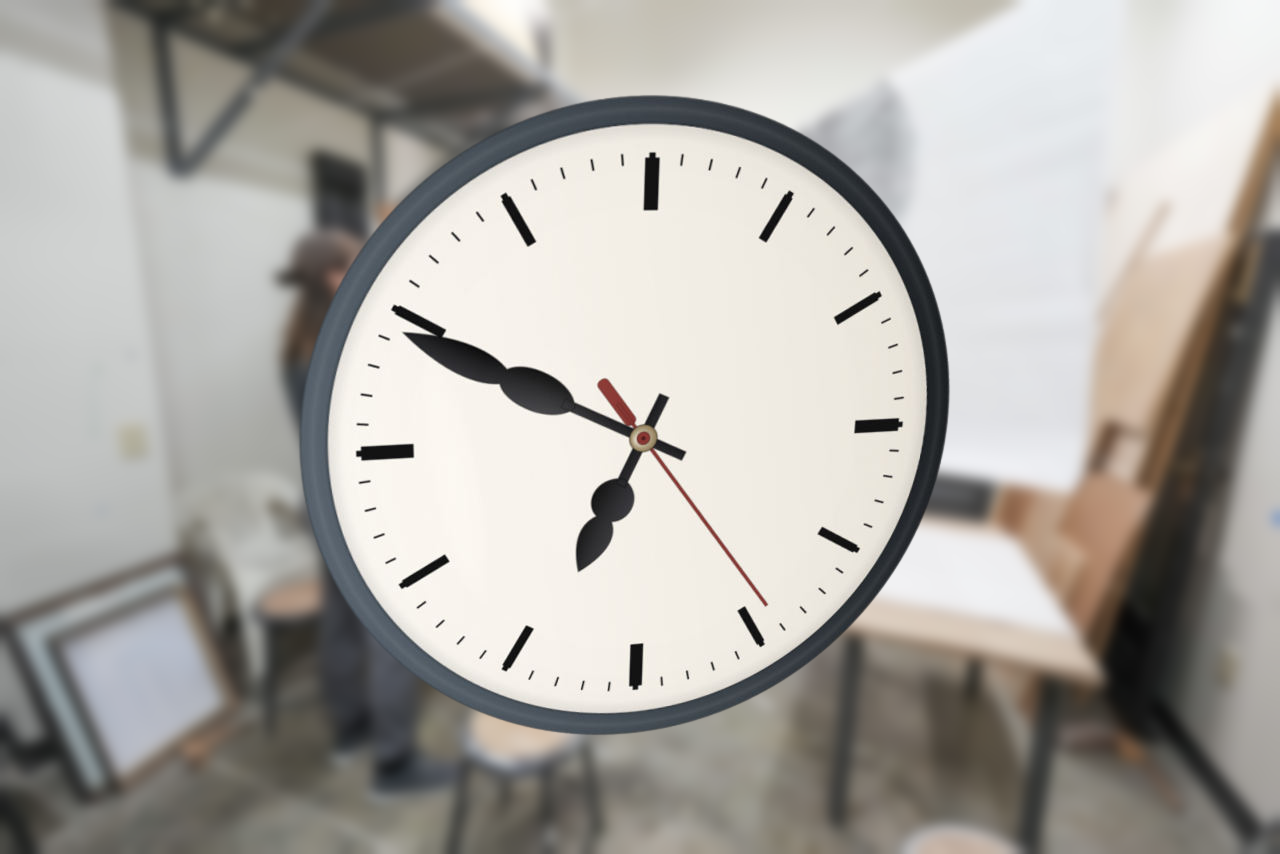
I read {"hour": 6, "minute": 49, "second": 24}
